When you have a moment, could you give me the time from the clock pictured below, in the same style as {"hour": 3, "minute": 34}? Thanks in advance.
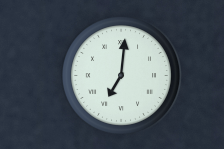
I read {"hour": 7, "minute": 1}
